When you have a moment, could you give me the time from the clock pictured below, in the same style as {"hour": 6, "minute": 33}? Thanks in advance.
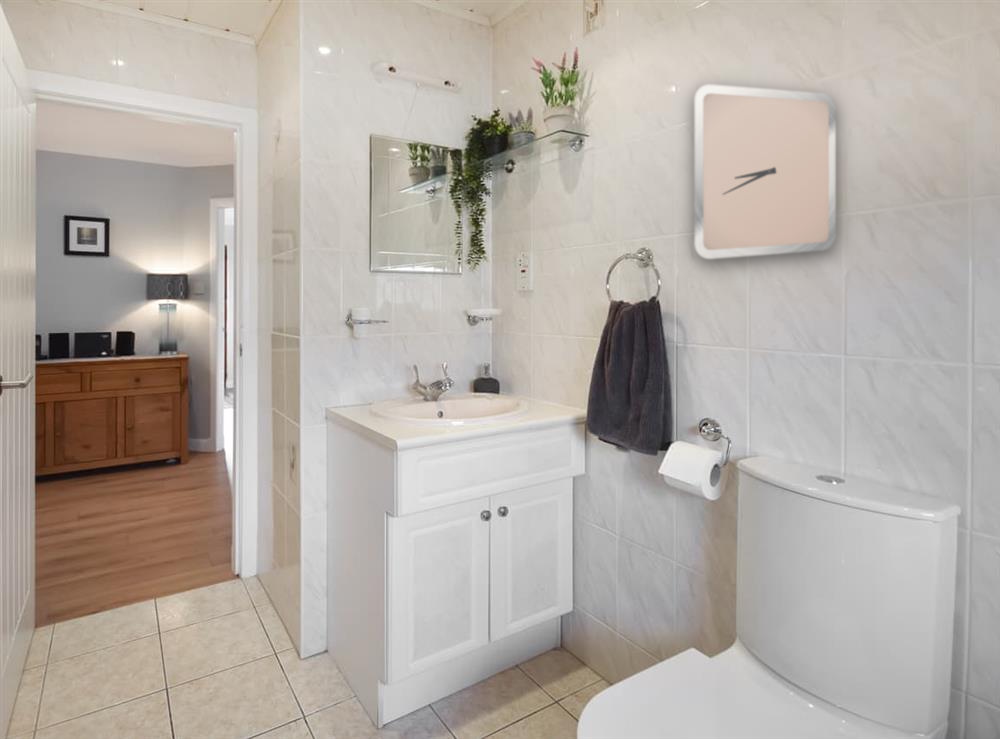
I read {"hour": 8, "minute": 41}
